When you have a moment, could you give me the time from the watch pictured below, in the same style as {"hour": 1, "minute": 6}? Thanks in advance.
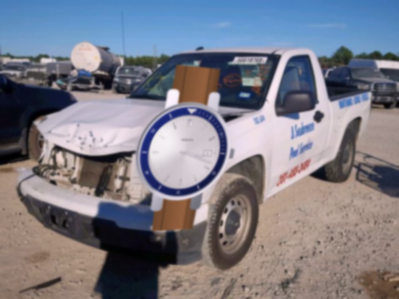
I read {"hour": 3, "minute": 18}
